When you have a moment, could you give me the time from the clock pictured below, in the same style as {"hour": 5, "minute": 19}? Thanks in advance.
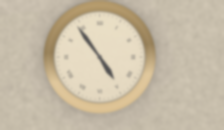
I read {"hour": 4, "minute": 54}
